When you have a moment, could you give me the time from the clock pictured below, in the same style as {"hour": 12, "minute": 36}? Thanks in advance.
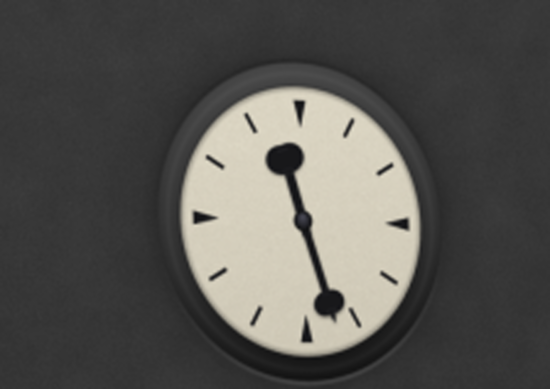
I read {"hour": 11, "minute": 27}
